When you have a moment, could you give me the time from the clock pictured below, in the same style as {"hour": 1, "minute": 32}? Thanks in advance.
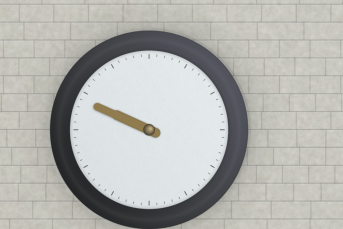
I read {"hour": 9, "minute": 49}
